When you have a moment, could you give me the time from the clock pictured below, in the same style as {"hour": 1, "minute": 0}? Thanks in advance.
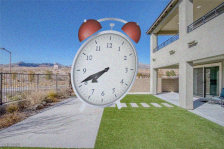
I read {"hour": 7, "minute": 41}
